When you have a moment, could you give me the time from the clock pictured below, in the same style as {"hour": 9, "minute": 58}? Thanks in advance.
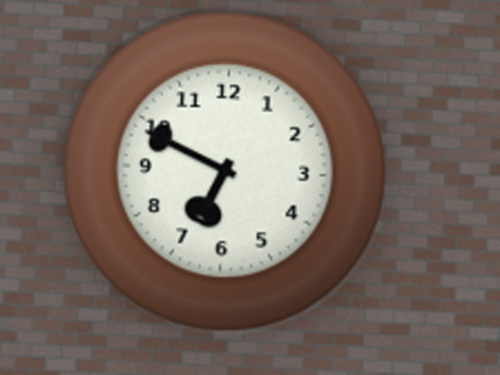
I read {"hour": 6, "minute": 49}
